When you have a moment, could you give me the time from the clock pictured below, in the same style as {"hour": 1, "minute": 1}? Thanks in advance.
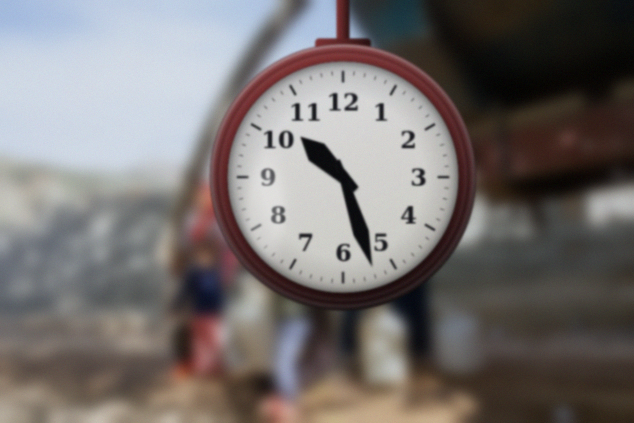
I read {"hour": 10, "minute": 27}
